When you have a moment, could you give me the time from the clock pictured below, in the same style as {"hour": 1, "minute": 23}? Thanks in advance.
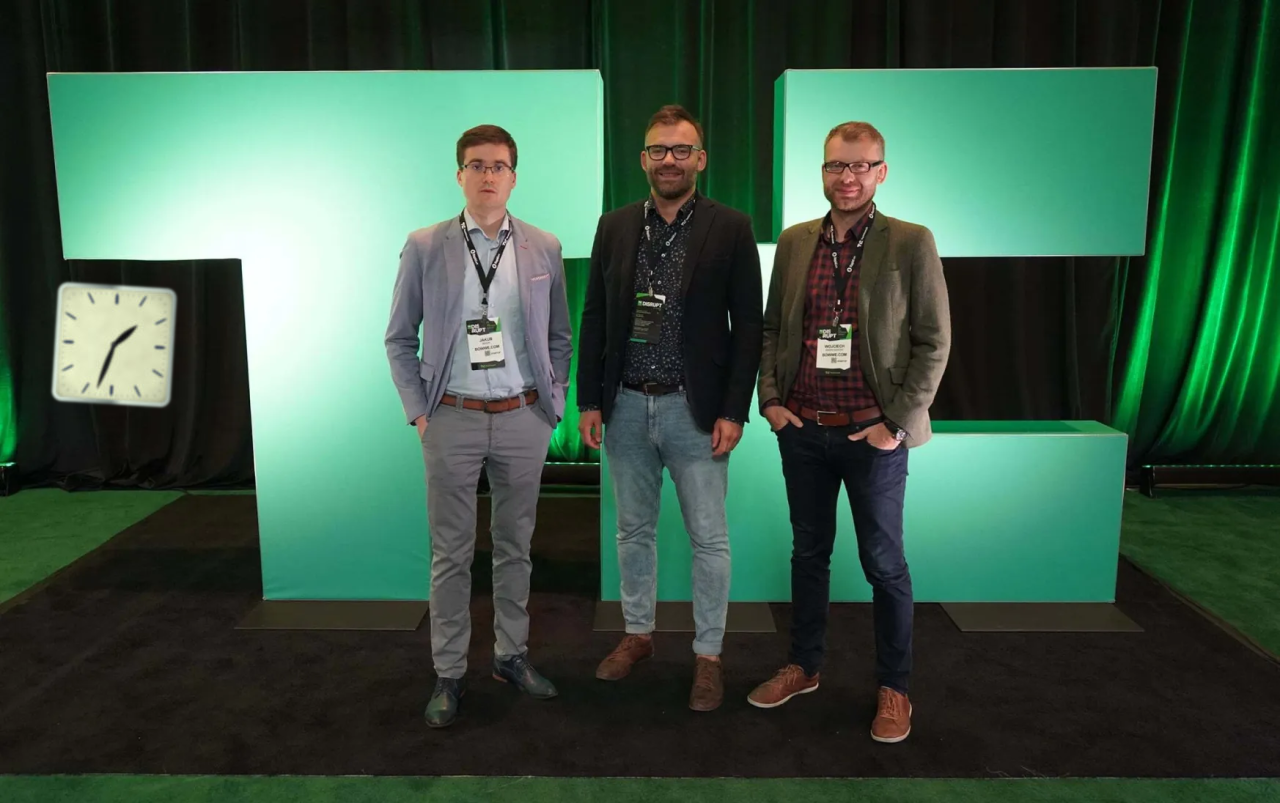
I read {"hour": 1, "minute": 33}
